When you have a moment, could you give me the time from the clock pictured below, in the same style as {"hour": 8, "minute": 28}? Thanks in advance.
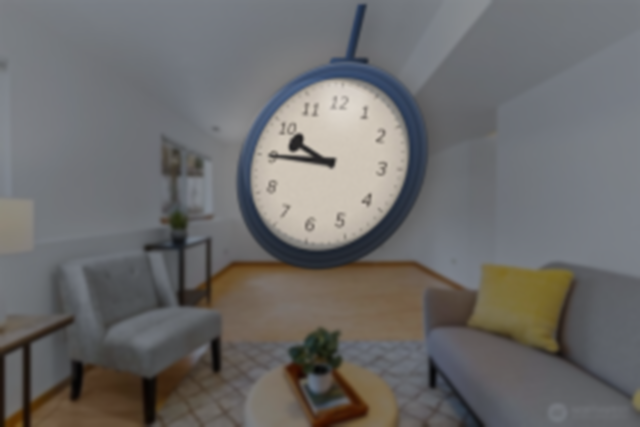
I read {"hour": 9, "minute": 45}
